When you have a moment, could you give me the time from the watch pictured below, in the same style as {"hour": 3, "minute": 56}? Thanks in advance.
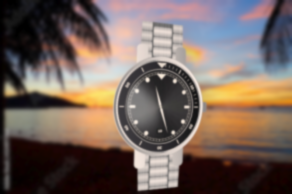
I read {"hour": 11, "minute": 27}
